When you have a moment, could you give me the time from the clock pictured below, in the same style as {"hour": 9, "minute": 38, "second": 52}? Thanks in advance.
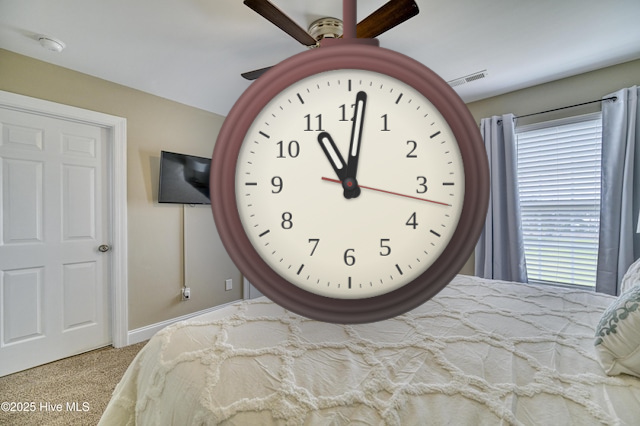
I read {"hour": 11, "minute": 1, "second": 17}
